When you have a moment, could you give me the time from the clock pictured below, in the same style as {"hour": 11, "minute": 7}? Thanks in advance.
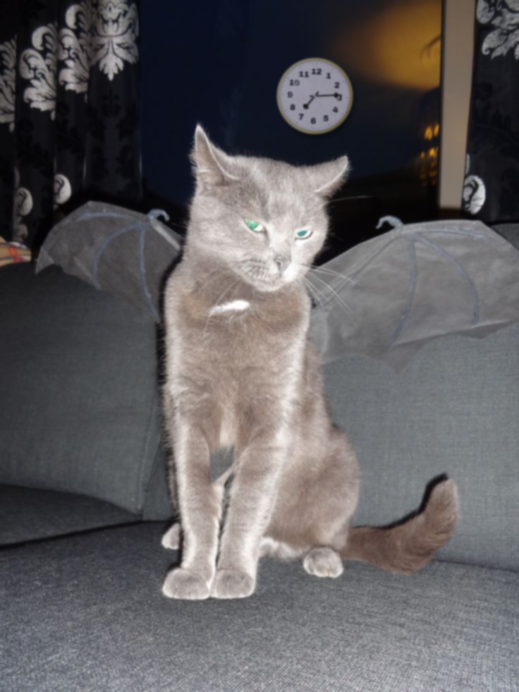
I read {"hour": 7, "minute": 14}
